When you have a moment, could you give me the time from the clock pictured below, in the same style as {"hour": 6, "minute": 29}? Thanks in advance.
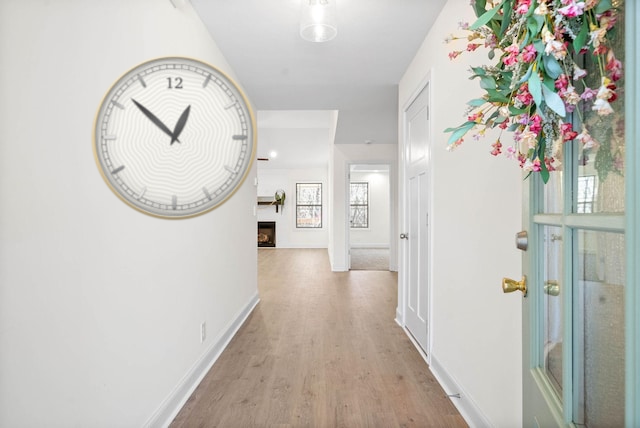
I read {"hour": 12, "minute": 52}
